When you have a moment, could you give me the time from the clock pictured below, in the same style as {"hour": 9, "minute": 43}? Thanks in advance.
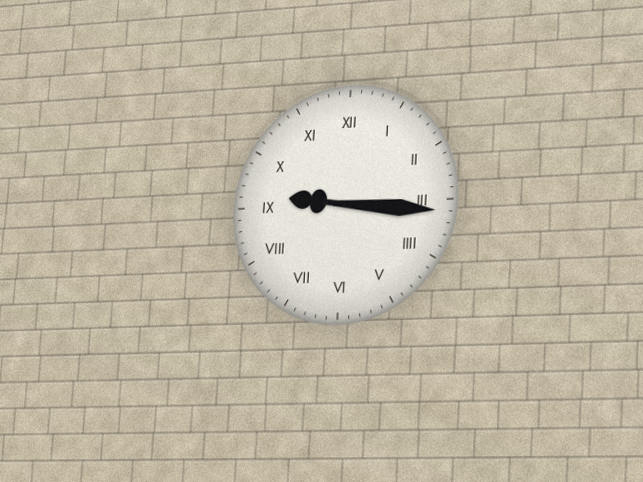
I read {"hour": 9, "minute": 16}
